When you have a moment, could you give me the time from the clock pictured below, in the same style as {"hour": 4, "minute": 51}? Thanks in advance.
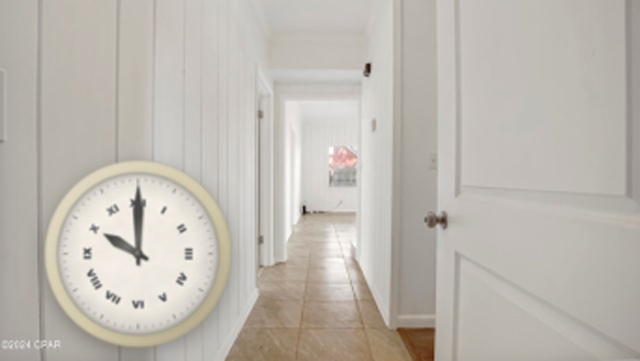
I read {"hour": 10, "minute": 0}
